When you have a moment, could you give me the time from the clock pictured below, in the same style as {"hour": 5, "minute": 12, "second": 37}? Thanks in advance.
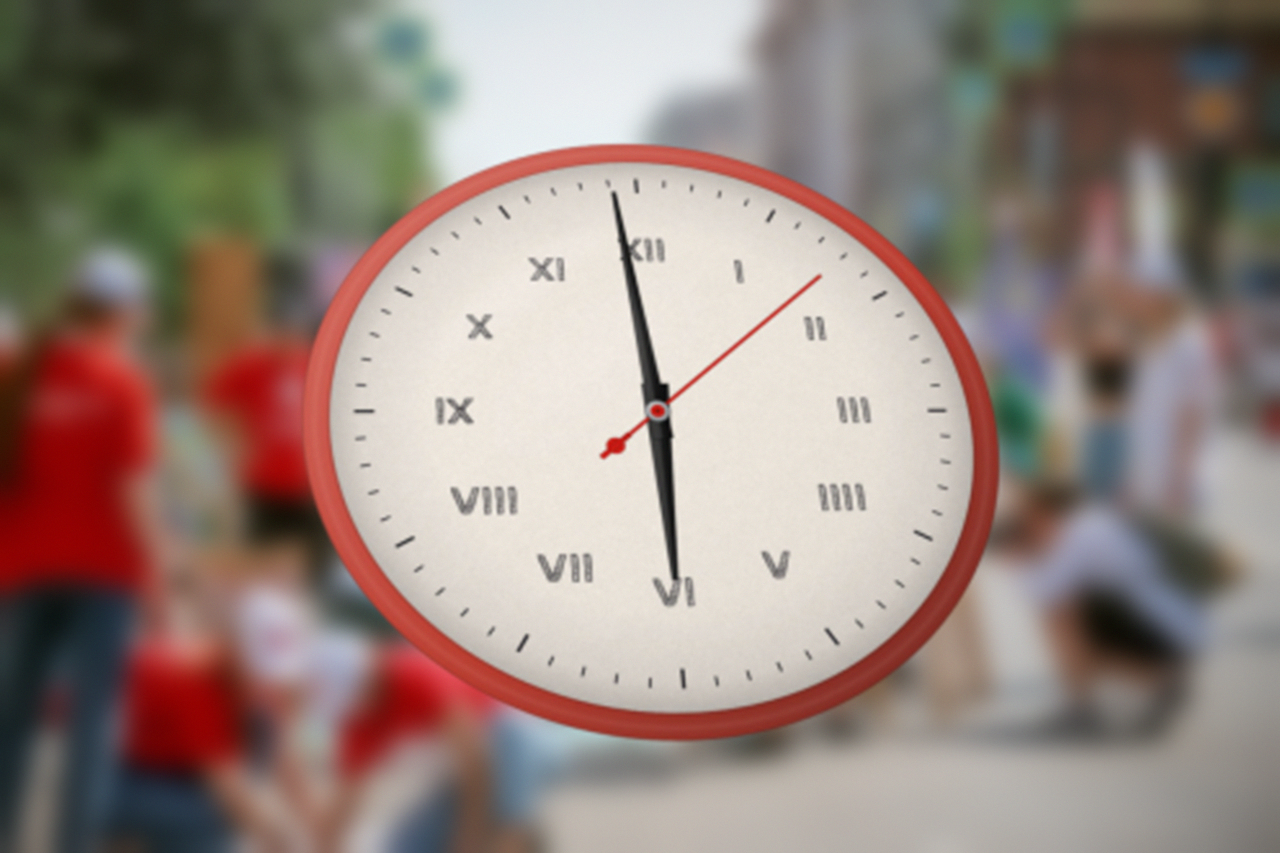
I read {"hour": 5, "minute": 59, "second": 8}
